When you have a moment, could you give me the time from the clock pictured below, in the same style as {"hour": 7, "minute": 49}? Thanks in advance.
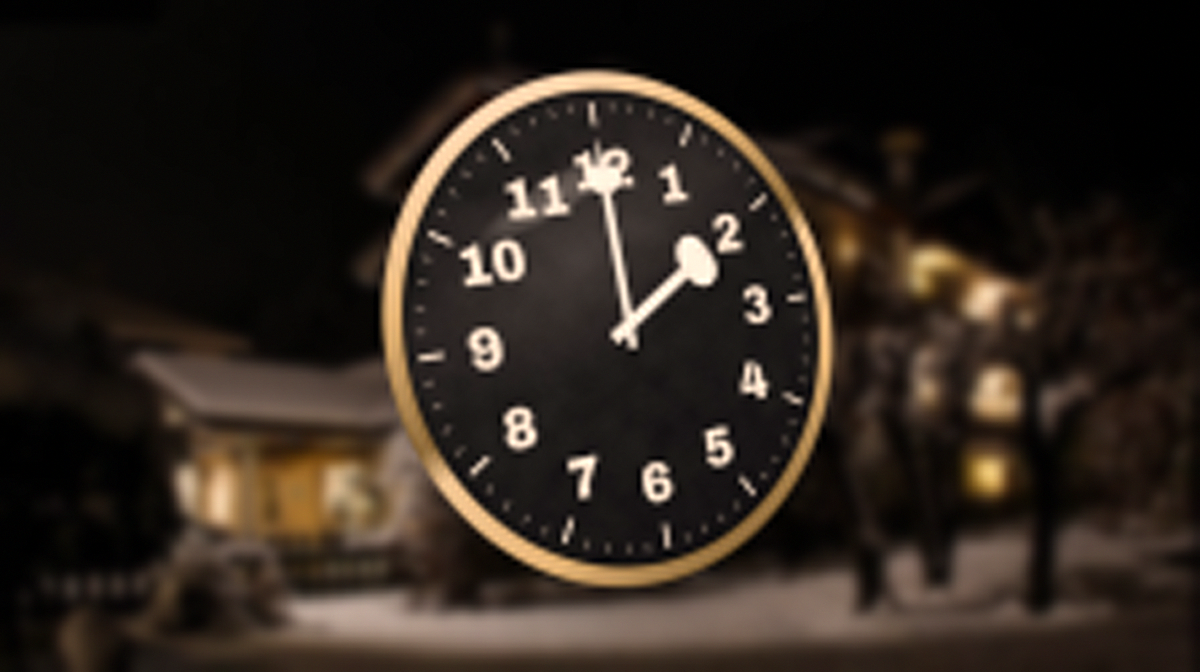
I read {"hour": 2, "minute": 0}
